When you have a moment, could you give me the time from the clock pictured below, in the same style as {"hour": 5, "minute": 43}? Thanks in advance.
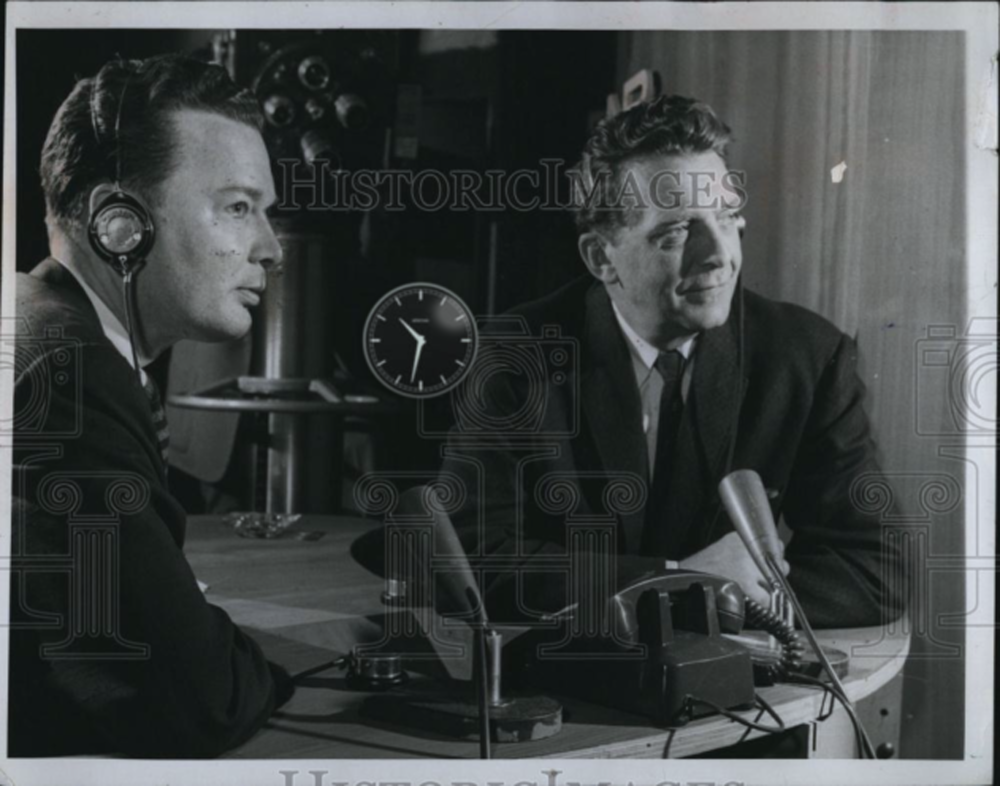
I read {"hour": 10, "minute": 32}
